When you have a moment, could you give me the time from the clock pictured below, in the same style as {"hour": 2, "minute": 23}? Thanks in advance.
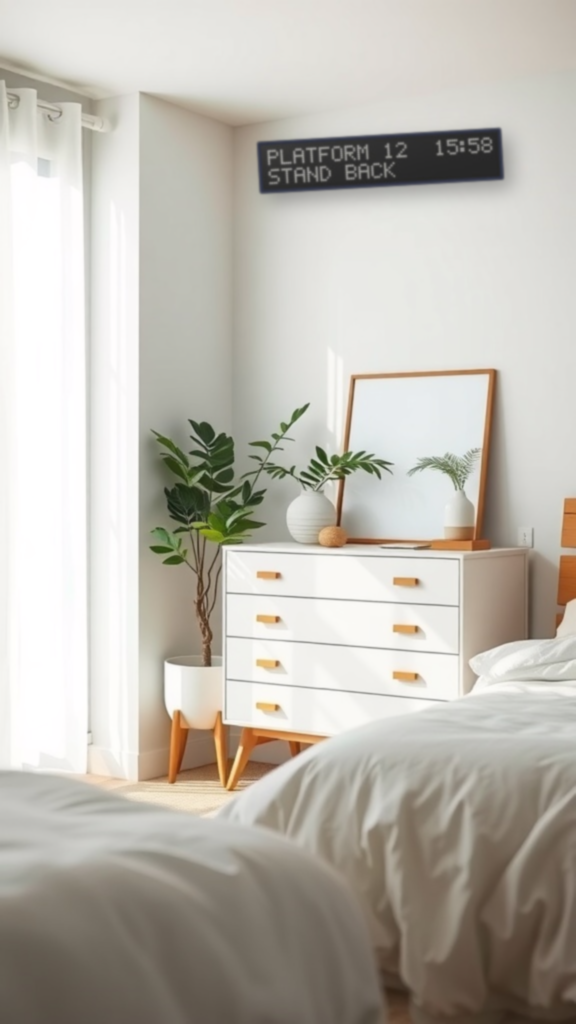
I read {"hour": 15, "minute": 58}
